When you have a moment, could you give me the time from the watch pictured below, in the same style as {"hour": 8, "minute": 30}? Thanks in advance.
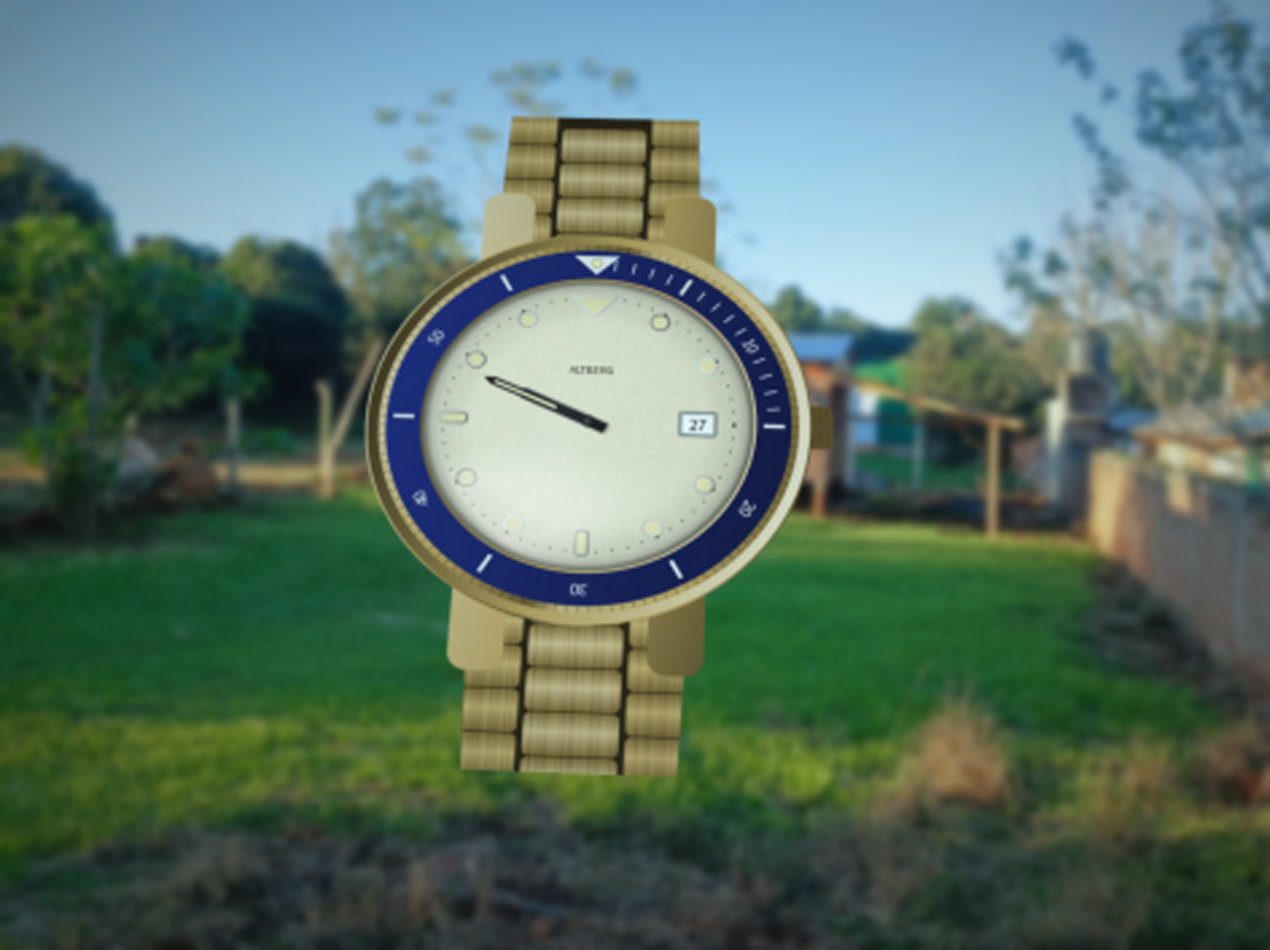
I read {"hour": 9, "minute": 49}
